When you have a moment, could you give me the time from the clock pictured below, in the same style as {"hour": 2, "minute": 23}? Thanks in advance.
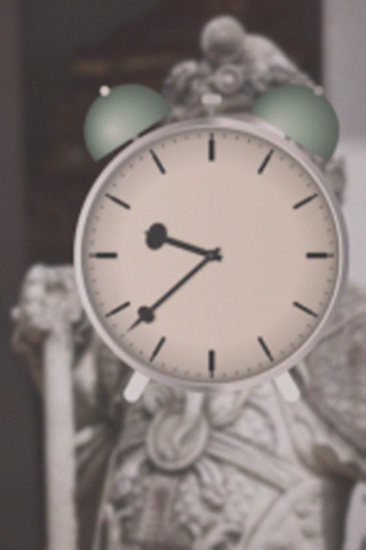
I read {"hour": 9, "minute": 38}
